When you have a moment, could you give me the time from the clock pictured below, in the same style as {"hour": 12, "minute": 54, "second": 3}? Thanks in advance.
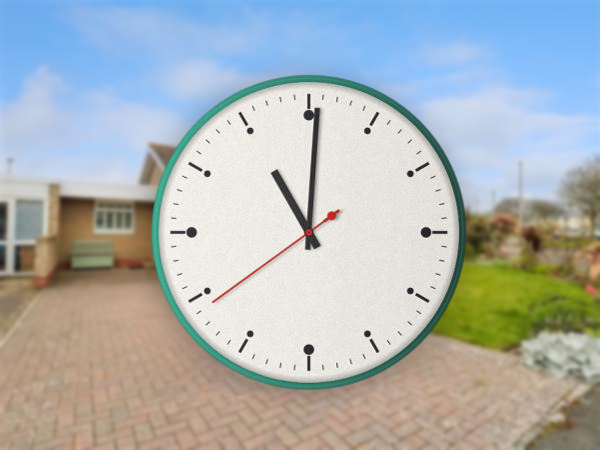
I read {"hour": 11, "minute": 0, "second": 39}
